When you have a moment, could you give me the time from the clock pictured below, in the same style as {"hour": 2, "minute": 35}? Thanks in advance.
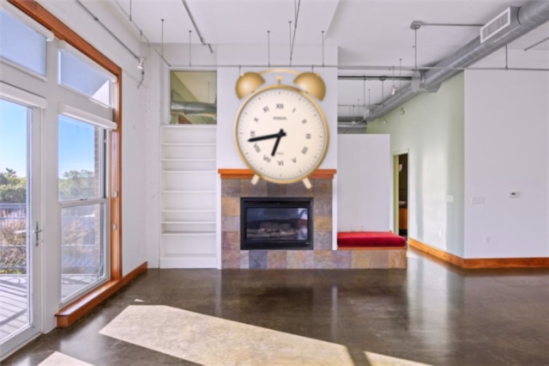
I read {"hour": 6, "minute": 43}
